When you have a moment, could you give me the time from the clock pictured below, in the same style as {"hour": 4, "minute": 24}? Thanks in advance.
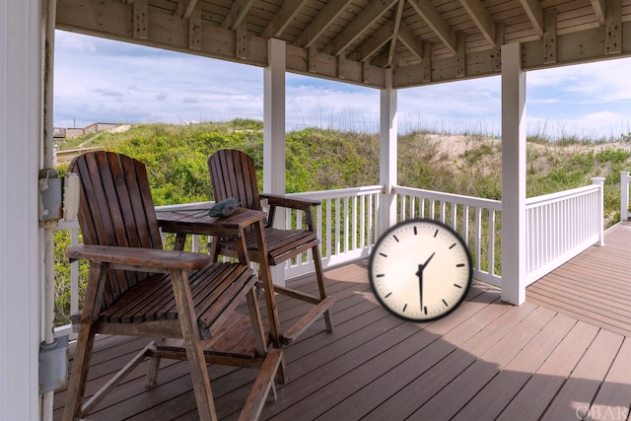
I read {"hour": 1, "minute": 31}
